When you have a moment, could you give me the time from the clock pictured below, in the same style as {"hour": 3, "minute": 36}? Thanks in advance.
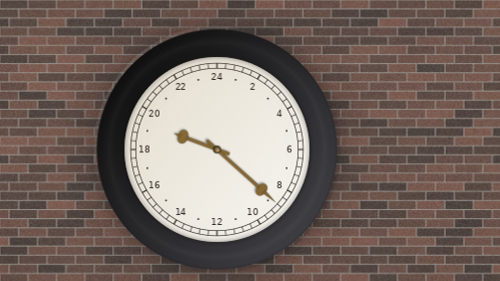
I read {"hour": 19, "minute": 22}
